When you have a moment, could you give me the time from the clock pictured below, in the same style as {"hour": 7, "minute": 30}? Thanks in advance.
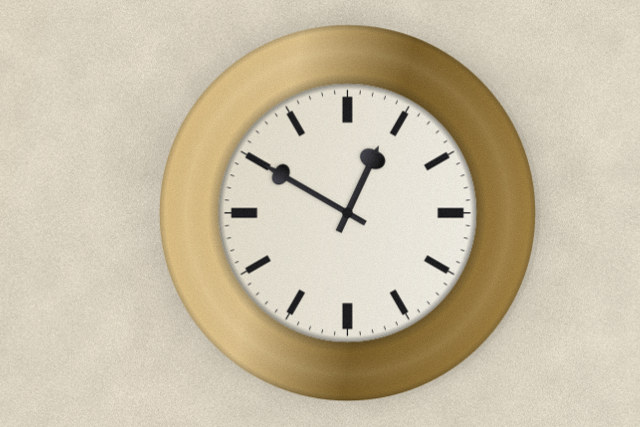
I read {"hour": 12, "minute": 50}
